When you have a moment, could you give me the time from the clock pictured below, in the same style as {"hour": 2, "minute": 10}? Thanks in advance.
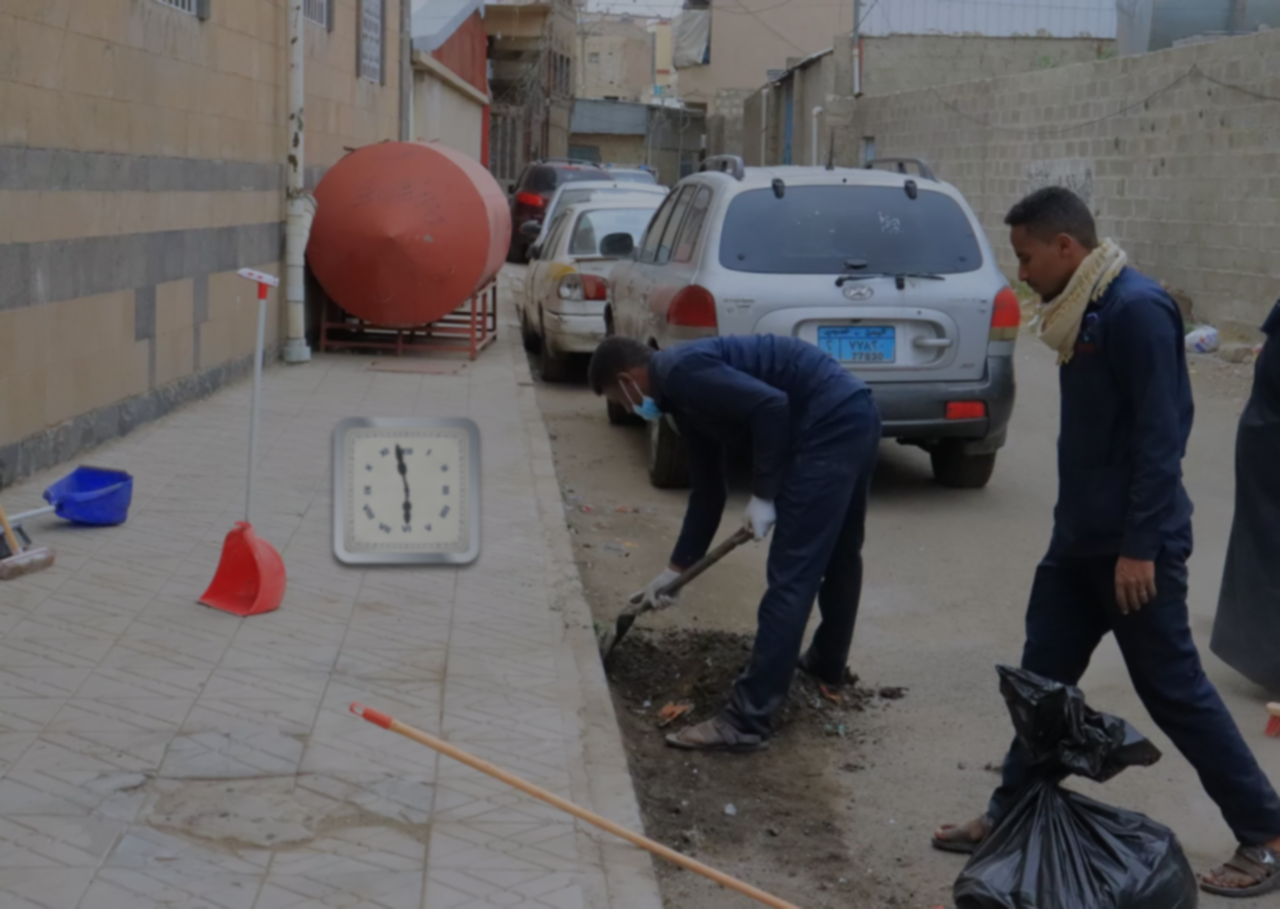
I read {"hour": 5, "minute": 58}
